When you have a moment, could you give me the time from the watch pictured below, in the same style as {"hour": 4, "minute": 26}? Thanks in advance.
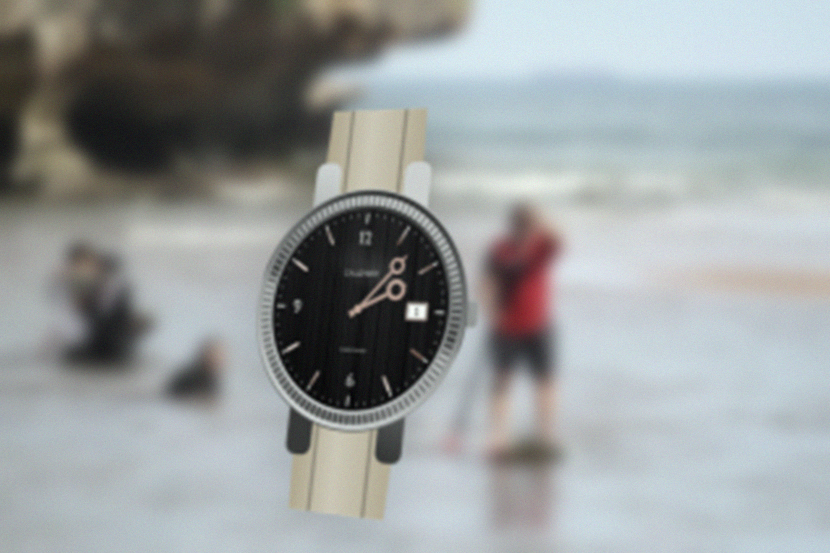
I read {"hour": 2, "minute": 7}
